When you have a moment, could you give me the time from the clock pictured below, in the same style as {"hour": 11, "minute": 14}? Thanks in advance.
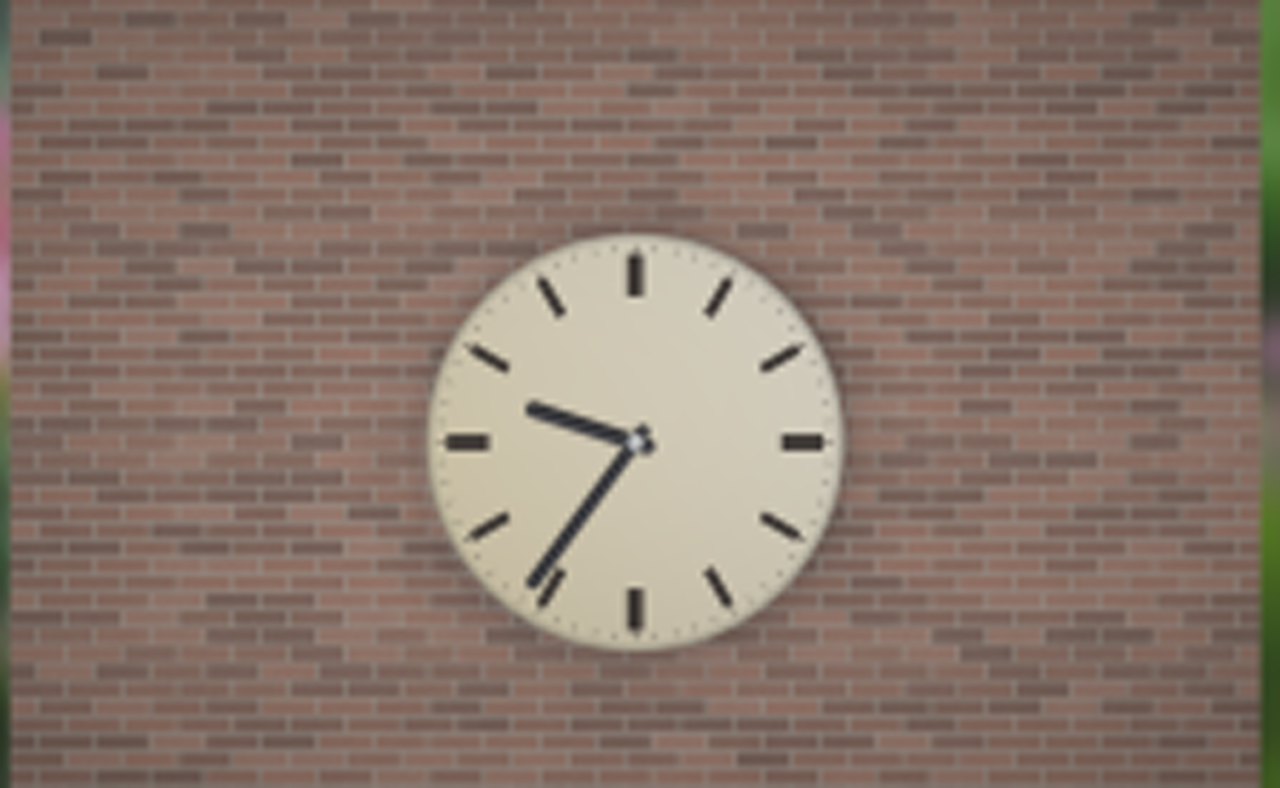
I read {"hour": 9, "minute": 36}
